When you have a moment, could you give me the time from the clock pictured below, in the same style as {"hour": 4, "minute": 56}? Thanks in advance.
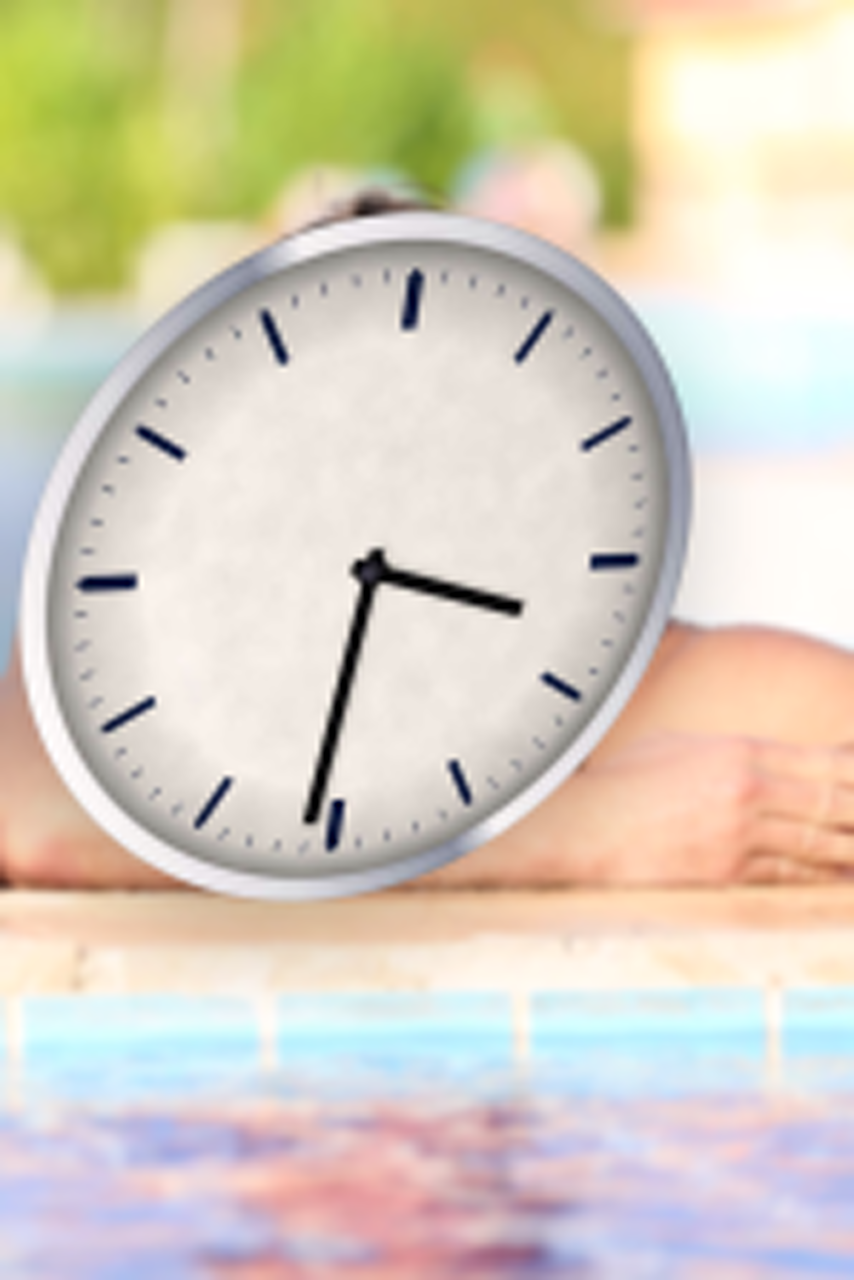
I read {"hour": 3, "minute": 31}
